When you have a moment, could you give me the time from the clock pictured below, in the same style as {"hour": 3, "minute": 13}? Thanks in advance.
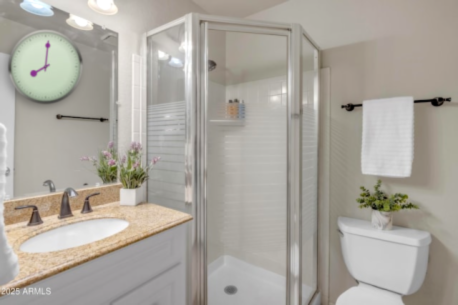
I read {"hour": 8, "minute": 1}
